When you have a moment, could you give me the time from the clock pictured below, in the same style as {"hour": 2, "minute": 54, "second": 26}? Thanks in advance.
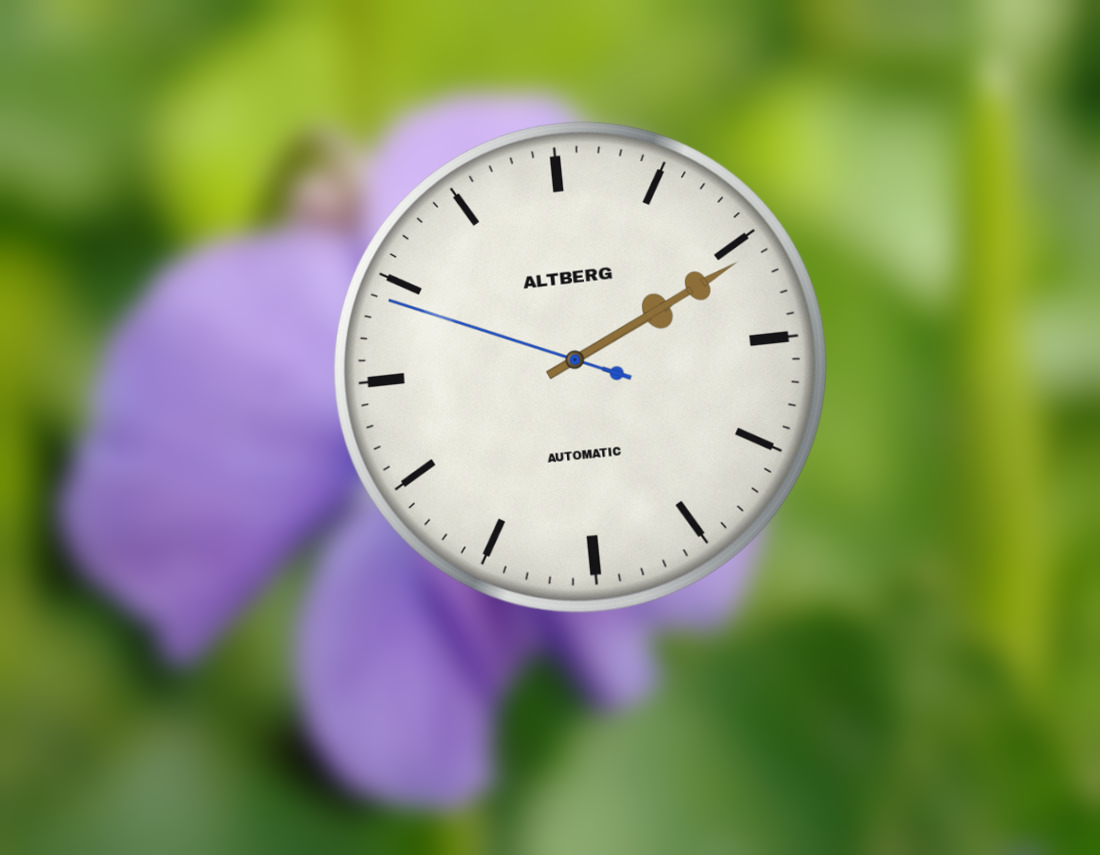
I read {"hour": 2, "minute": 10, "second": 49}
